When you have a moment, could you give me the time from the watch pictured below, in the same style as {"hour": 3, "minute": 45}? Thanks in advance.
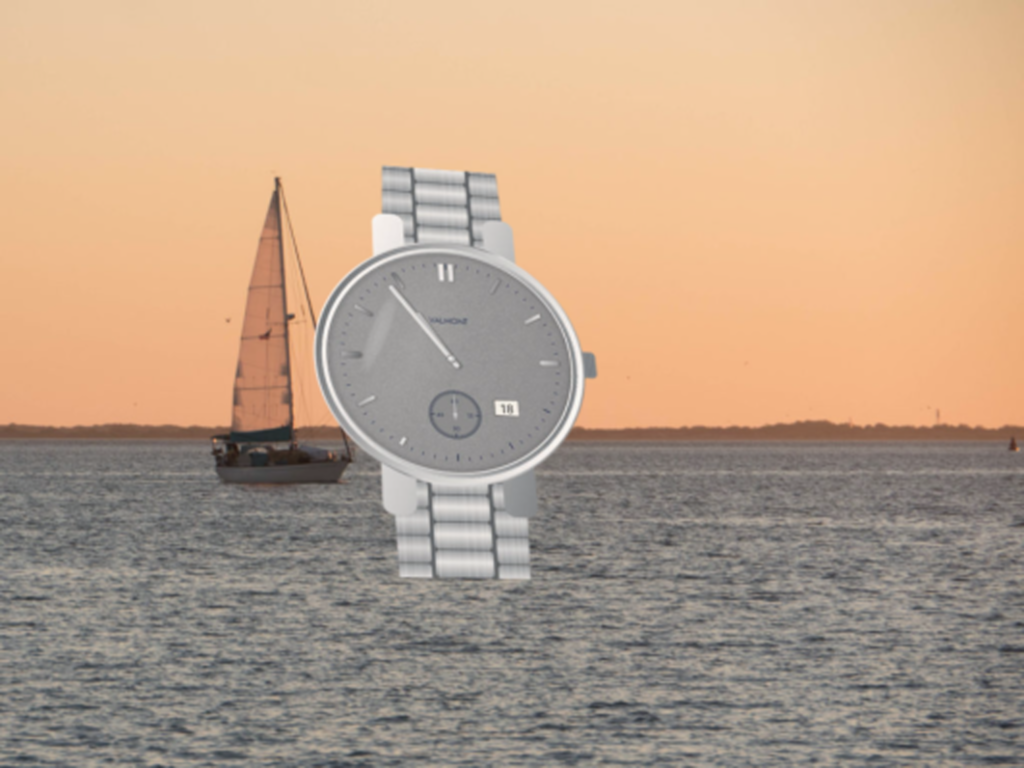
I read {"hour": 10, "minute": 54}
